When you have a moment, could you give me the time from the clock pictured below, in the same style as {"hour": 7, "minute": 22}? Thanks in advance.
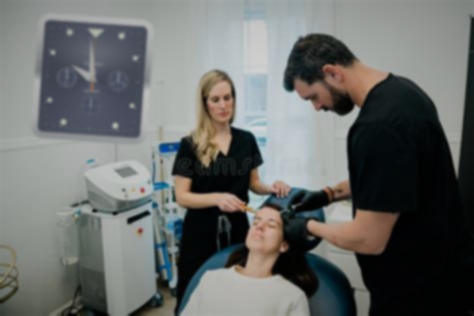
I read {"hour": 9, "minute": 59}
